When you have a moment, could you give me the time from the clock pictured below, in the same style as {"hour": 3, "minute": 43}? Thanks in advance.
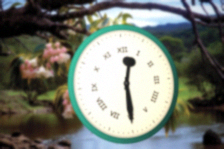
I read {"hour": 12, "minute": 30}
